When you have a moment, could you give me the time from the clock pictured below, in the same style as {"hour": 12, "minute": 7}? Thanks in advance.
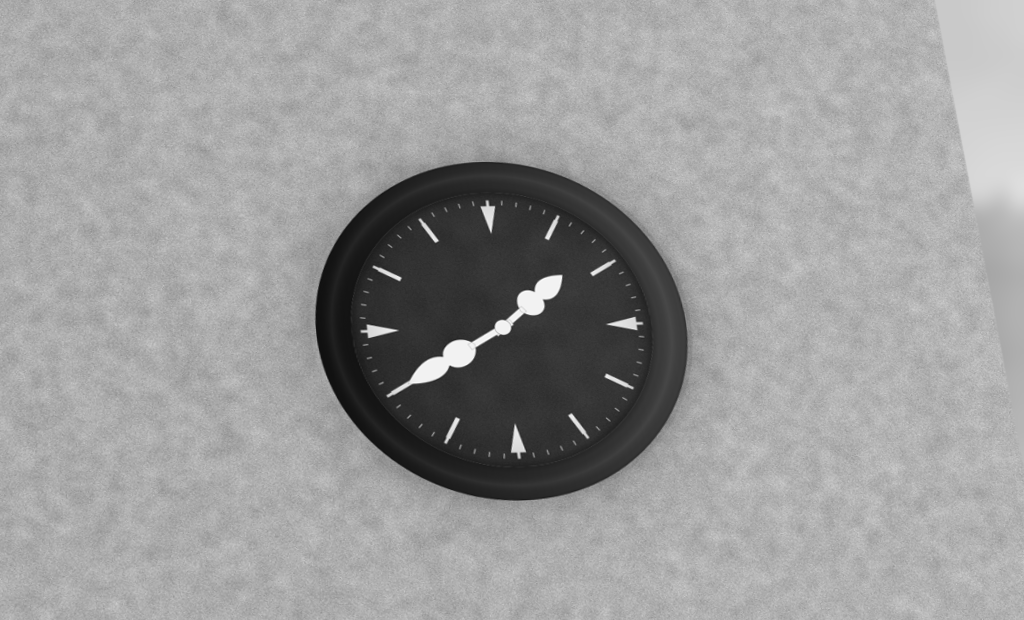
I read {"hour": 1, "minute": 40}
